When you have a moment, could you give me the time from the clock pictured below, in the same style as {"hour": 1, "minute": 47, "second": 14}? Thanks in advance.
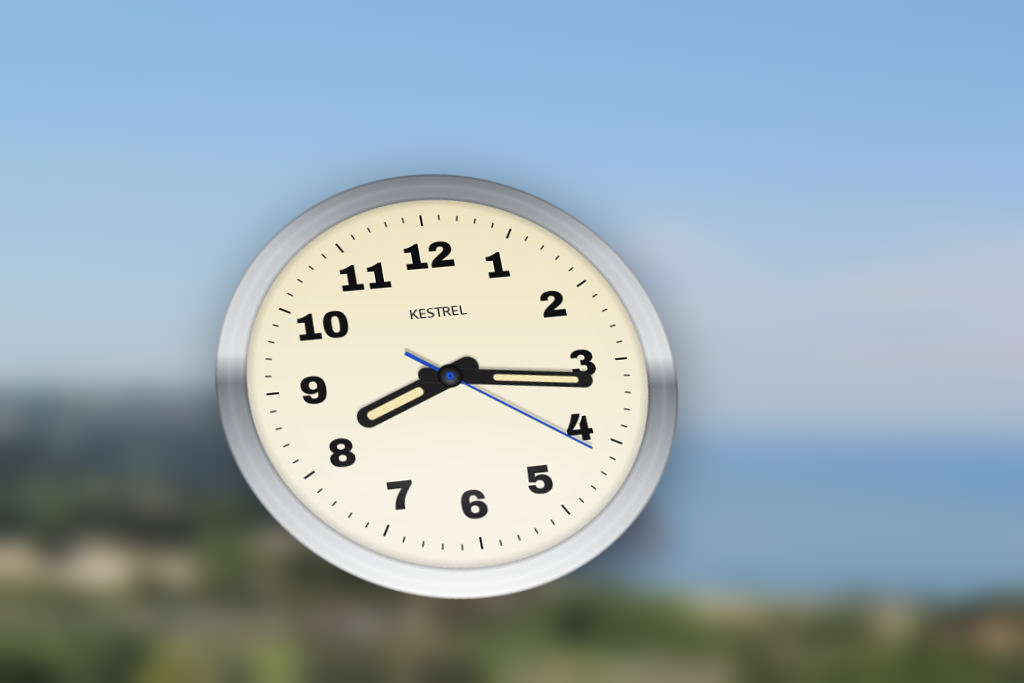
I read {"hour": 8, "minute": 16, "second": 21}
